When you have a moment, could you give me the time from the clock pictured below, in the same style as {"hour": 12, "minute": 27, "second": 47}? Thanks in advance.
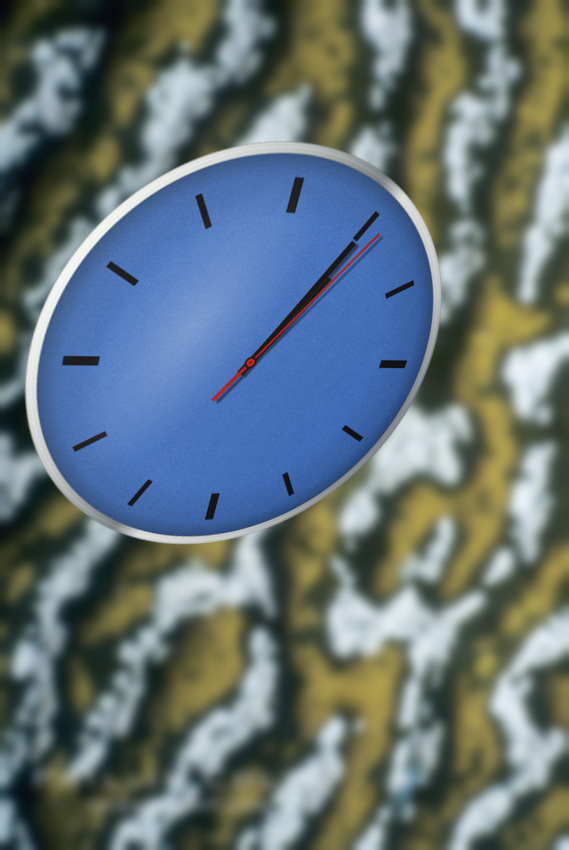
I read {"hour": 1, "minute": 5, "second": 6}
